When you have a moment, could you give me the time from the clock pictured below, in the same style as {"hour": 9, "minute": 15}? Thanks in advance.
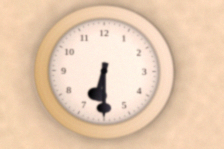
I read {"hour": 6, "minute": 30}
